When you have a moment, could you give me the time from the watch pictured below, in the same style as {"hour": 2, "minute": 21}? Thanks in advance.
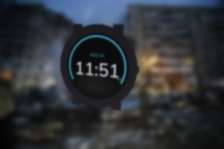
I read {"hour": 11, "minute": 51}
